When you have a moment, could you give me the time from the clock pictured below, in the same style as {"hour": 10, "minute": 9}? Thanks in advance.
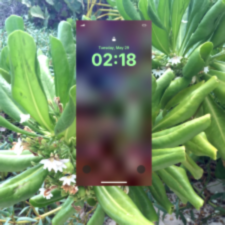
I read {"hour": 2, "minute": 18}
